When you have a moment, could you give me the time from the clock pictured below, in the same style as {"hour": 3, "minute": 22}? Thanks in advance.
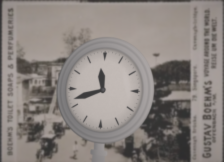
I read {"hour": 11, "minute": 42}
